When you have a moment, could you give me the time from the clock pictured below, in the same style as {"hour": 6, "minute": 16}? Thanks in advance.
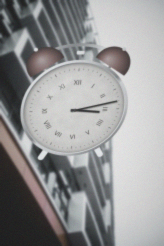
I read {"hour": 3, "minute": 13}
